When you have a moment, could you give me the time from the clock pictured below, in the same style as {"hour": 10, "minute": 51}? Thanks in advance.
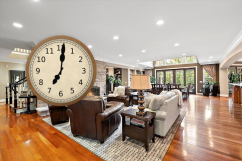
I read {"hour": 7, "minute": 1}
